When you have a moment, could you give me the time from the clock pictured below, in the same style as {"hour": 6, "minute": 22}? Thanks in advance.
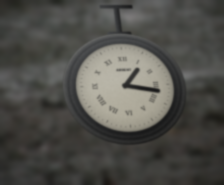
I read {"hour": 1, "minute": 17}
